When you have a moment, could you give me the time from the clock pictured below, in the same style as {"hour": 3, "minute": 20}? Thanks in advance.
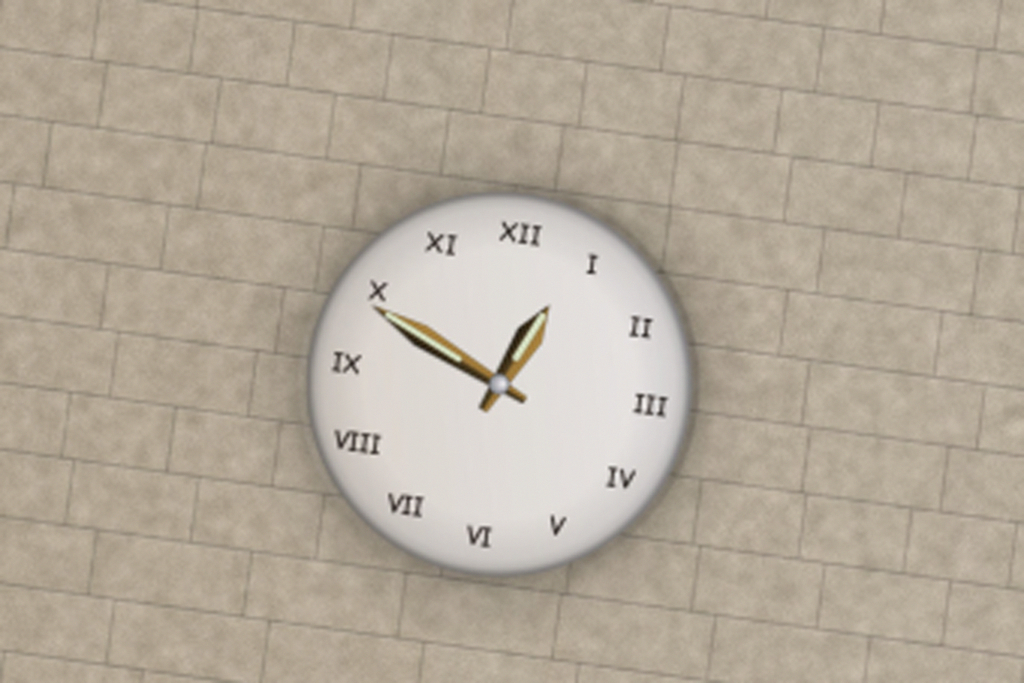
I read {"hour": 12, "minute": 49}
